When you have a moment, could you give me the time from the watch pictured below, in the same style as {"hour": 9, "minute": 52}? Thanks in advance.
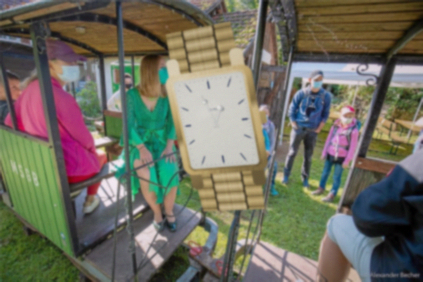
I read {"hour": 12, "minute": 57}
